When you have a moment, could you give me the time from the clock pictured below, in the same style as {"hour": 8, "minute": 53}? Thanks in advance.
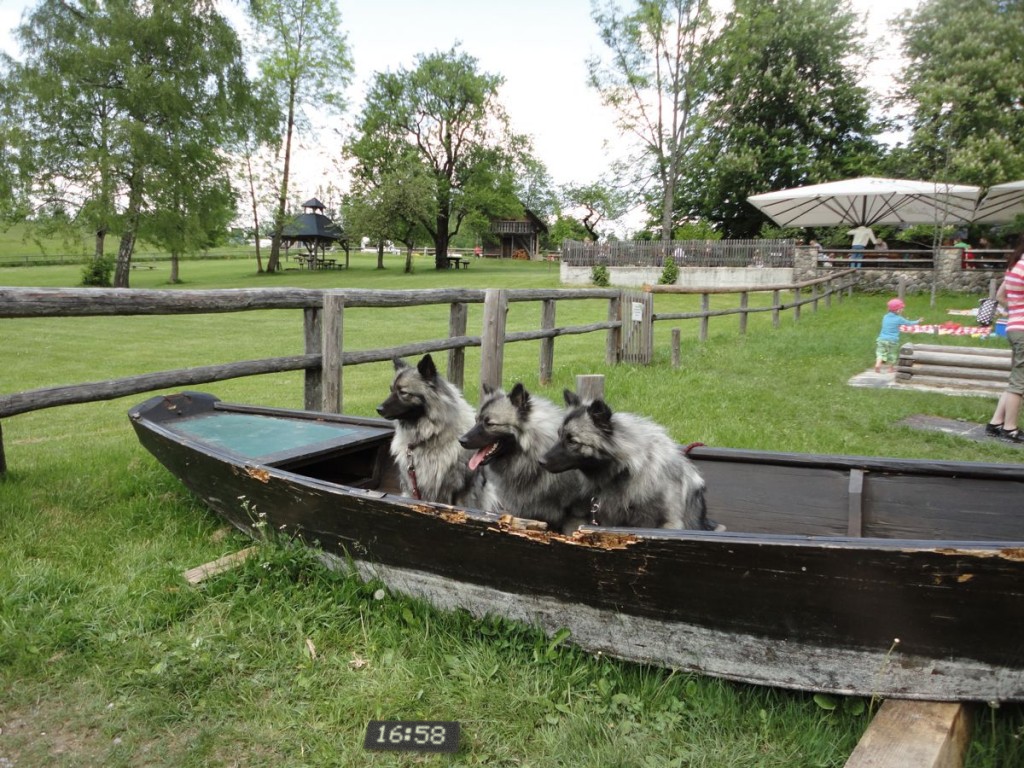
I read {"hour": 16, "minute": 58}
